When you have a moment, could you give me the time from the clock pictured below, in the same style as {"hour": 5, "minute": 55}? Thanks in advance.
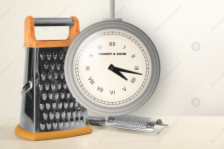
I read {"hour": 4, "minute": 17}
